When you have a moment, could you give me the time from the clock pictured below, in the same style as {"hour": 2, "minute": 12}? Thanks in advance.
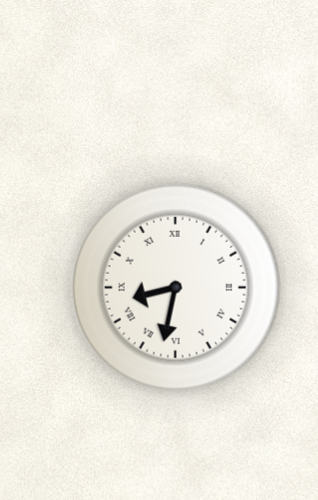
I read {"hour": 8, "minute": 32}
